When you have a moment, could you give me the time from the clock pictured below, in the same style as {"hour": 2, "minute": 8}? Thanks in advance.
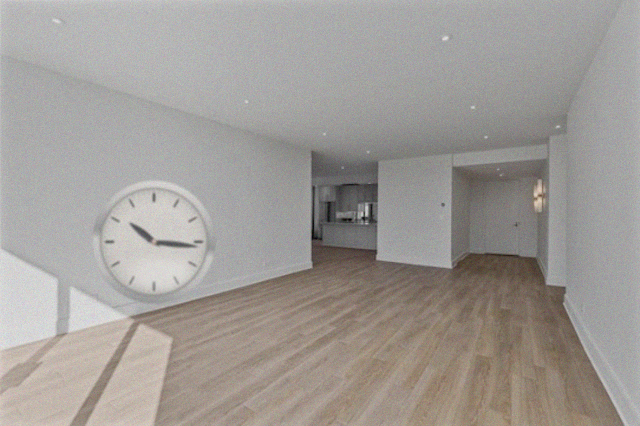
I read {"hour": 10, "minute": 16}
